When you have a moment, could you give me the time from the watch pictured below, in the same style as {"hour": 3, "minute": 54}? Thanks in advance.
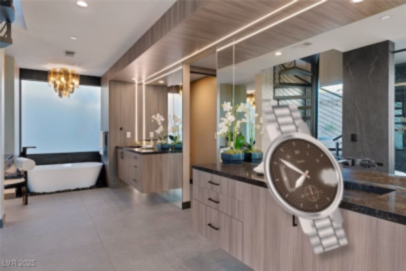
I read {"hour": 7, "minute": 52}
